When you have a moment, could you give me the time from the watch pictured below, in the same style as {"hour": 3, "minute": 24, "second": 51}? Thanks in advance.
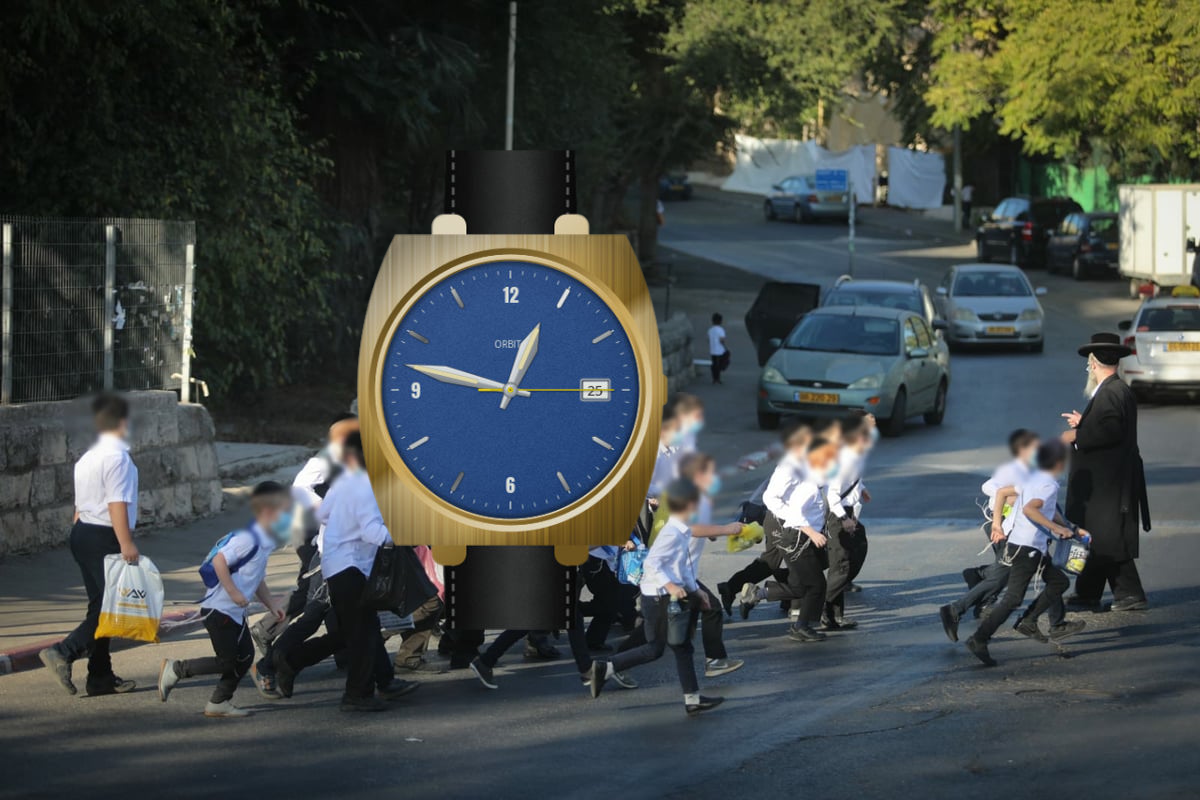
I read {"hour": 12, "minute": 47, "second": 15}
